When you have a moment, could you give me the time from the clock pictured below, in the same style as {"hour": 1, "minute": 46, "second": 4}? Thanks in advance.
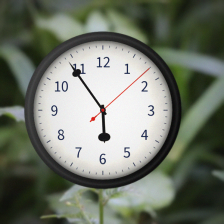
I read {"hour": 5, "minute": 54, "second": 8}
